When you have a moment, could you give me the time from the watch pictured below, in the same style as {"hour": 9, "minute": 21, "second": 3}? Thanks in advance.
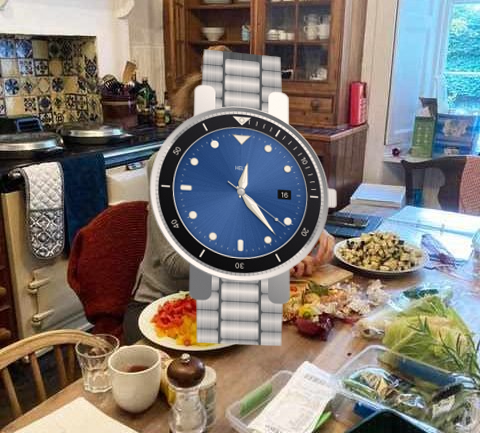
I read {"hour": 12, "minute": 23, "second": 21}
